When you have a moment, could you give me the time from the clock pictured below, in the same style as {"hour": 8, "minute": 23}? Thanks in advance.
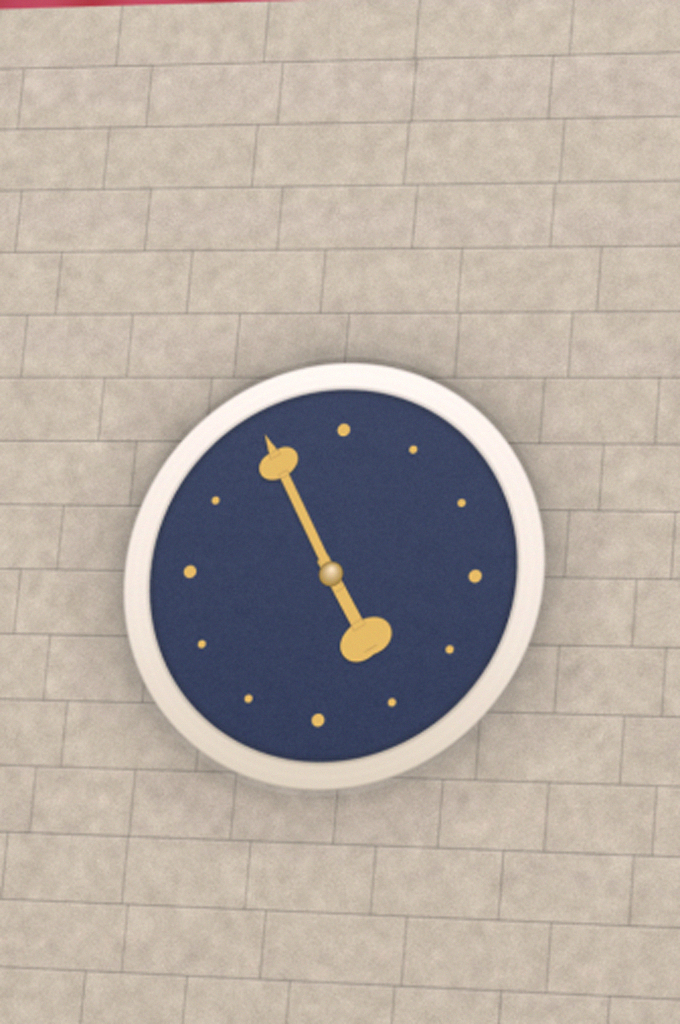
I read {"hour": 4, "minute": 55}
